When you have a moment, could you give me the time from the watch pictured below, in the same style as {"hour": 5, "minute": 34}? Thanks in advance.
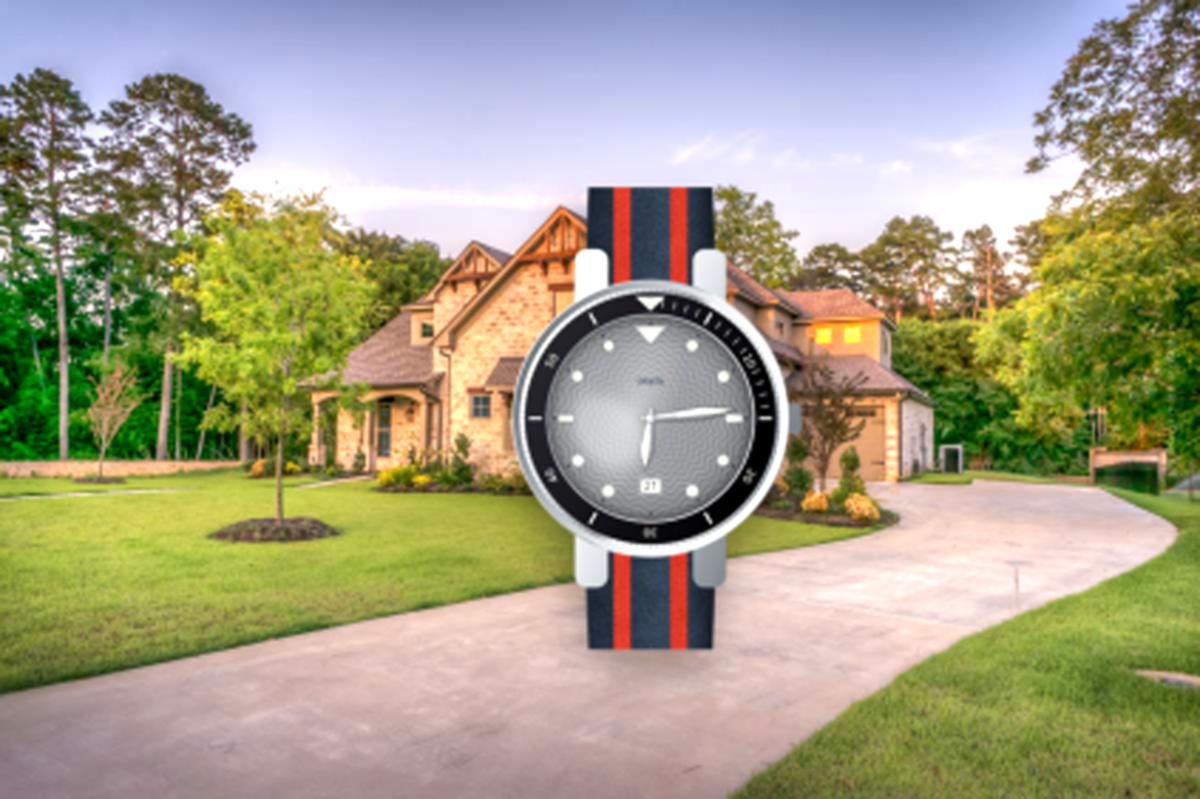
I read {"hour": 6, "minute": 14}
